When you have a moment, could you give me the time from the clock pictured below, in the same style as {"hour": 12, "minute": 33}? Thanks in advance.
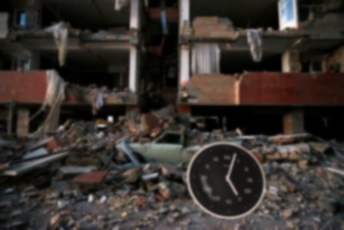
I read {"hour": 5, "minute": 3}
